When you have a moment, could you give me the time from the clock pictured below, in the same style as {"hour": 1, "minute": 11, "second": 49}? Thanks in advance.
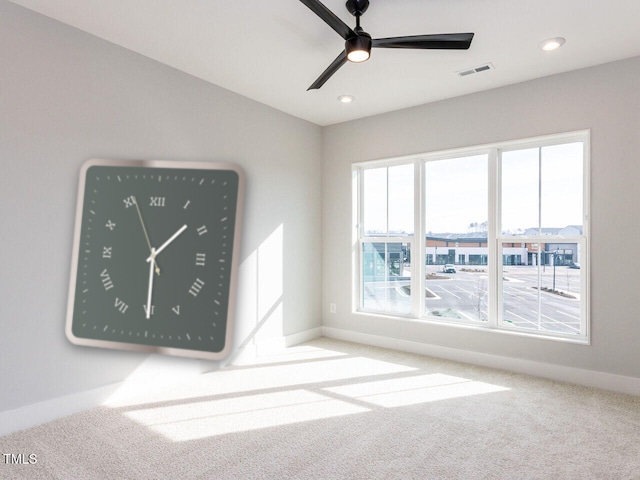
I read {"hour": 1, "minute": 29, "second": 56}
